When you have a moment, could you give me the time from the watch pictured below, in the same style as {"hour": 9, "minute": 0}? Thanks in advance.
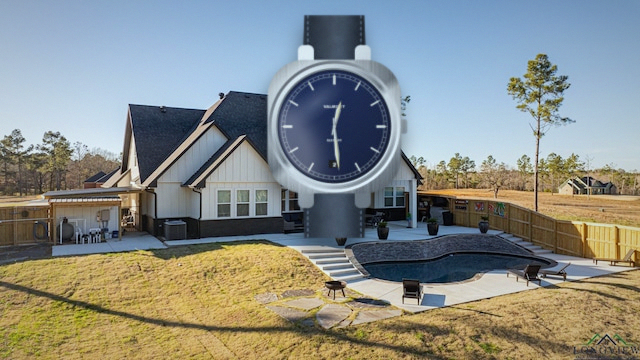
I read {"hour": 12, "minute": 29}
